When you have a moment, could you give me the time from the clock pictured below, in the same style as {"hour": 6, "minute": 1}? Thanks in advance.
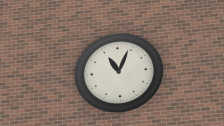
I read {"hour": 11, "minute": 4}
